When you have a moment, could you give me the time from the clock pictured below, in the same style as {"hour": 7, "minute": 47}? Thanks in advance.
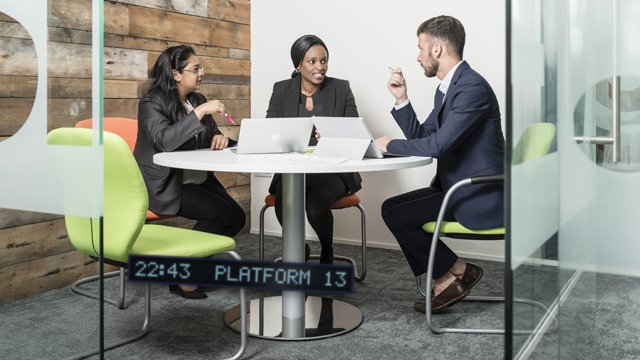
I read {"hour": 22, "minute": 43}
